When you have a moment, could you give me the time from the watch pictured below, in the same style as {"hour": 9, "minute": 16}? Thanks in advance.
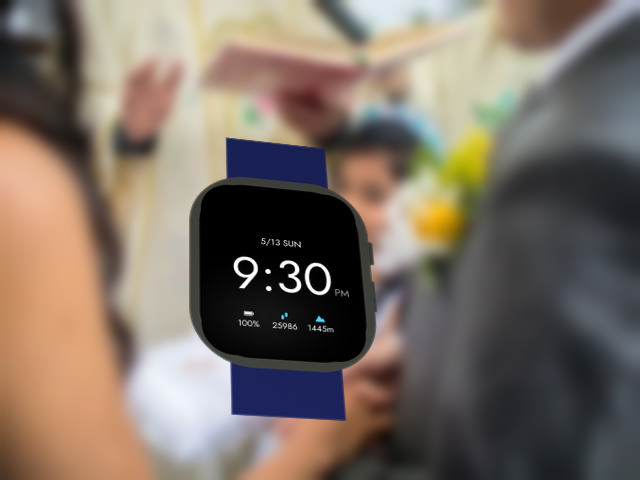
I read {"hour": 9, "minute": 30}
